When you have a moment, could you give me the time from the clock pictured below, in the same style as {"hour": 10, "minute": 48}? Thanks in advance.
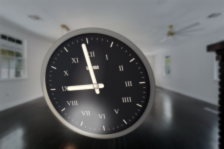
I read {"hour": 8, "minute": 59}
